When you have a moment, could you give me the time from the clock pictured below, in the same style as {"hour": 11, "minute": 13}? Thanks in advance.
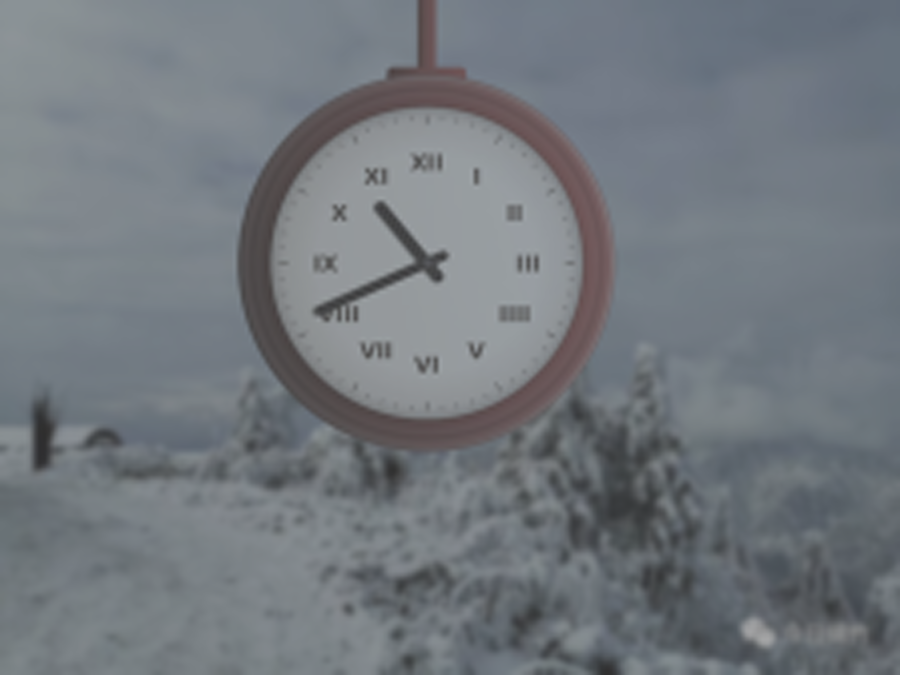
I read {"hour": 10, "minute": 41}
